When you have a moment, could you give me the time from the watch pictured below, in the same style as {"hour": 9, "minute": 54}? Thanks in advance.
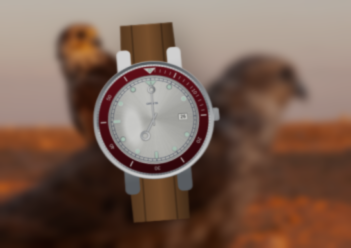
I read {"hour": 7, "minute": 0}
